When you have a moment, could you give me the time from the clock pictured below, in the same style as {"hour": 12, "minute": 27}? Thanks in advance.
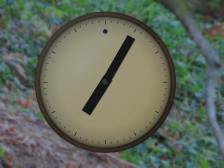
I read {"hour": 7, "minute": 5}
